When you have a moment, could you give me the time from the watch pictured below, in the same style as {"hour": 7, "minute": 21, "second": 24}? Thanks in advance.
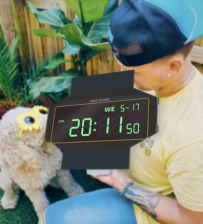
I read {"hour": 20, "minute": 11, "second": 50}
